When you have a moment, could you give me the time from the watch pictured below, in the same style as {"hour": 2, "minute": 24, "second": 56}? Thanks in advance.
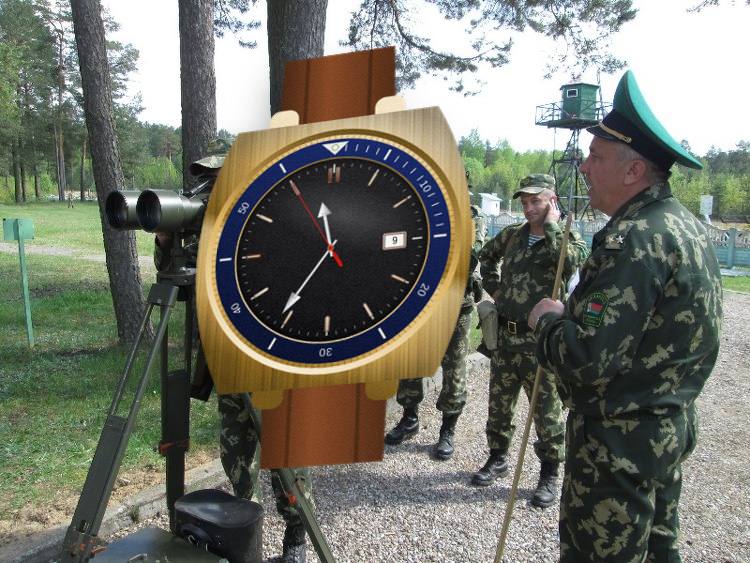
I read {"hour": 11, "minute": 35, "second": 55}
